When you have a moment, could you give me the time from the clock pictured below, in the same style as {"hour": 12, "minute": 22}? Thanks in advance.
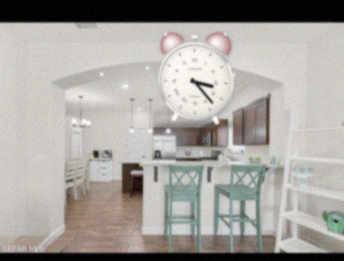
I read {"hour": 3, "minute": 23}
